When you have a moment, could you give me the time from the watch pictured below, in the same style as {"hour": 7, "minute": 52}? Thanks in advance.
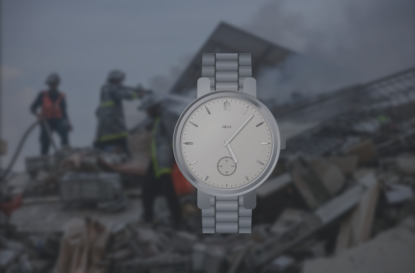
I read {"hour": 5, "minute": 7}
